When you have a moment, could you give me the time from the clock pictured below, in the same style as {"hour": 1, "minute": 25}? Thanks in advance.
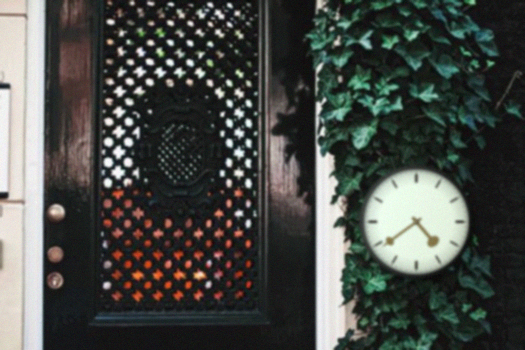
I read {"hour": 4, "minute": 39}
